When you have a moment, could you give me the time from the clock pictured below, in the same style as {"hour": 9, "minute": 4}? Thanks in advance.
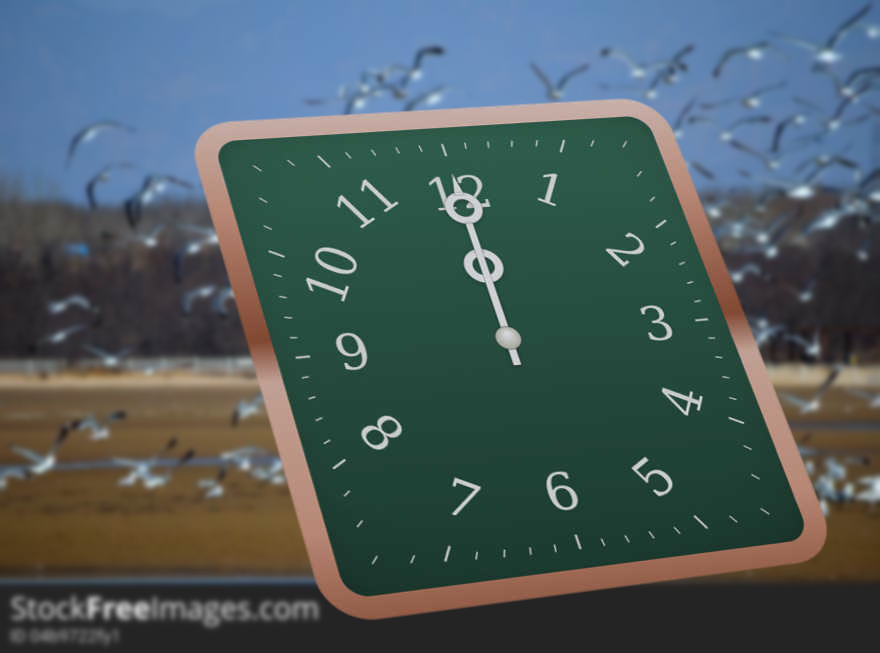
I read {"hour": 12, "minute": 0}
